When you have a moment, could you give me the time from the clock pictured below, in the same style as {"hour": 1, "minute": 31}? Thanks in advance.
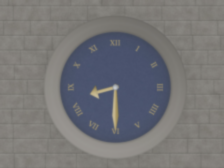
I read {"hour": 8, "minute": 30}
